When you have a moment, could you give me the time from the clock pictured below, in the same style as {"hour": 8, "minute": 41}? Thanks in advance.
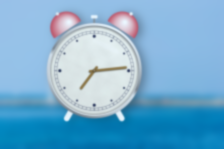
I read {"hour": 7, "minute": 14}
